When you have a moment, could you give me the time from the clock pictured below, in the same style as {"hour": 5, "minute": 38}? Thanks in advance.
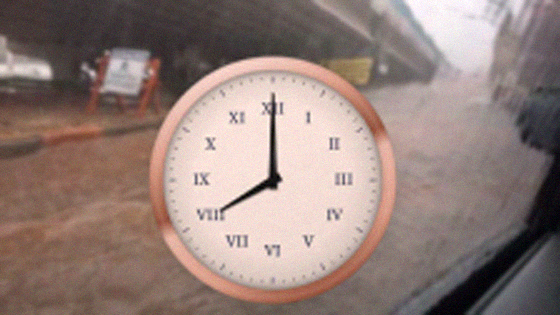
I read {"hour": 8, "minute": 0}
